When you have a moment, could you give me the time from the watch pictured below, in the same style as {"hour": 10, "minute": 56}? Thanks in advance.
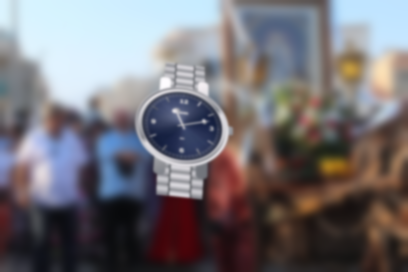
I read {"hour": 11, "minute": 12}
